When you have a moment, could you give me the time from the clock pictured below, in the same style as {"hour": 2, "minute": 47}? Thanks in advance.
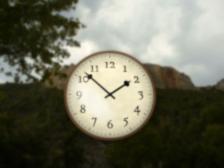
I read {"hour": 1, "minute": 52}
